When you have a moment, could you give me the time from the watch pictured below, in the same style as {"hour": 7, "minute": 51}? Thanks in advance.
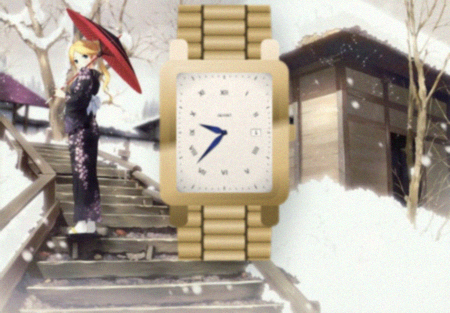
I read {"hour": 9, "minute": 37}
